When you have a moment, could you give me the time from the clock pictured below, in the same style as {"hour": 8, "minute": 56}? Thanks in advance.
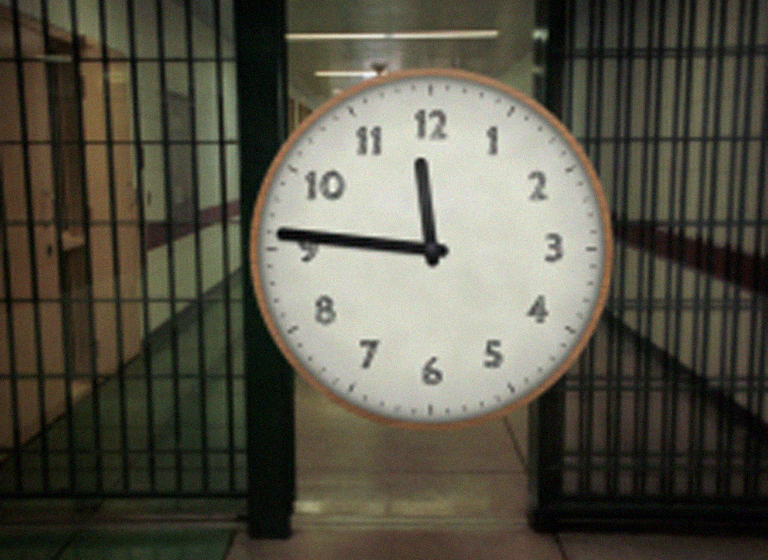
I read {"hour": 11, "minute": 46}
